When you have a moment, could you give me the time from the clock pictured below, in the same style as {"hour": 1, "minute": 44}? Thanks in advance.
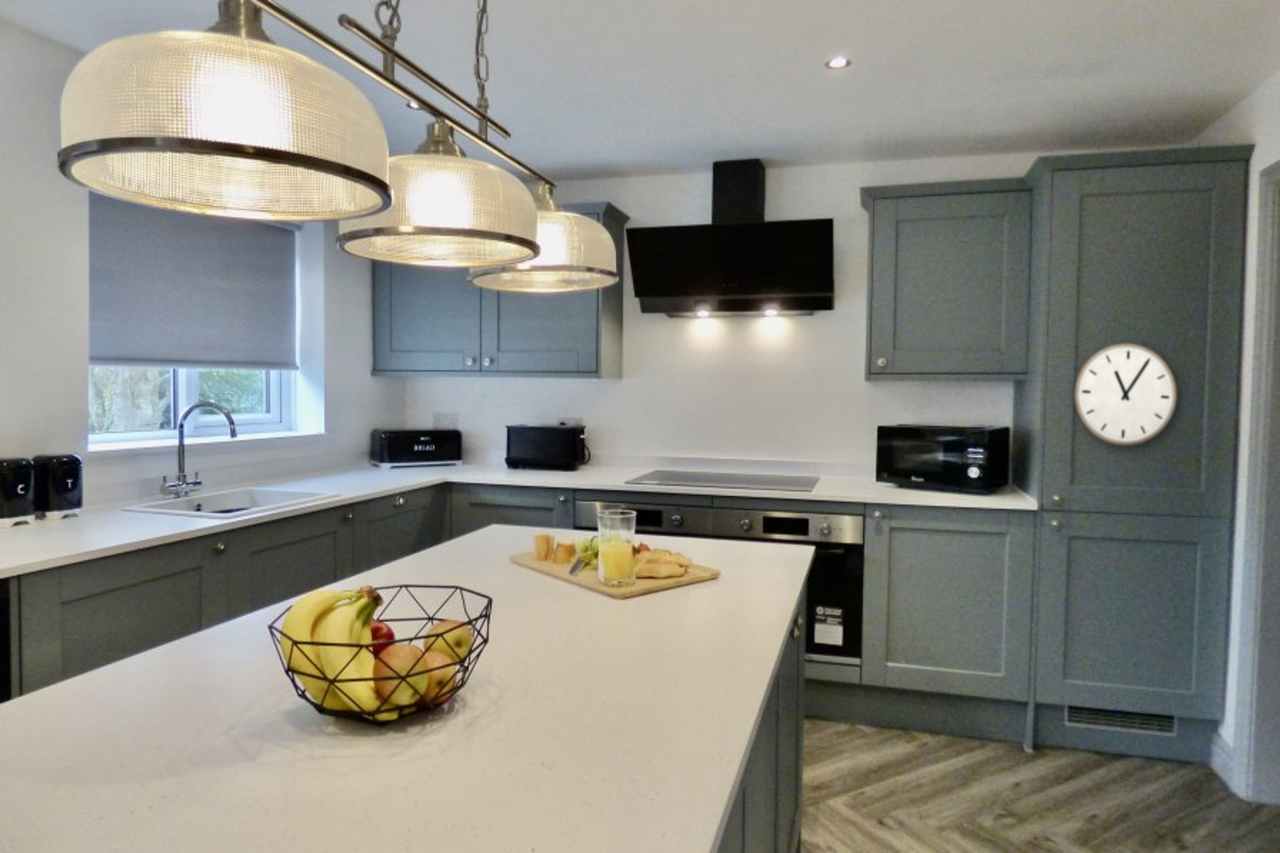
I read {"hour": 11, "minute": 5}
